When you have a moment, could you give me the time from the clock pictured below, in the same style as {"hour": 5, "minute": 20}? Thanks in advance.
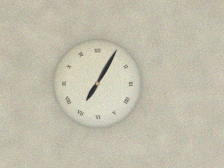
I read {"hour": 7, "minute": 5}
